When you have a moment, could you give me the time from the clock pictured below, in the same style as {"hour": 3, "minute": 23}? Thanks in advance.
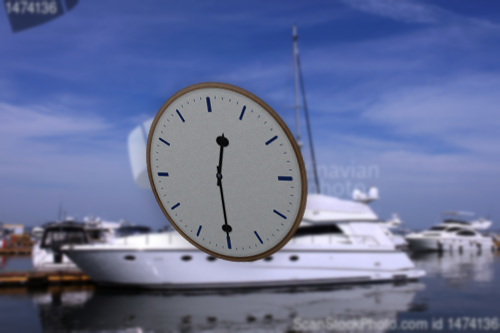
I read {"hour": 12, "minute": 30}
